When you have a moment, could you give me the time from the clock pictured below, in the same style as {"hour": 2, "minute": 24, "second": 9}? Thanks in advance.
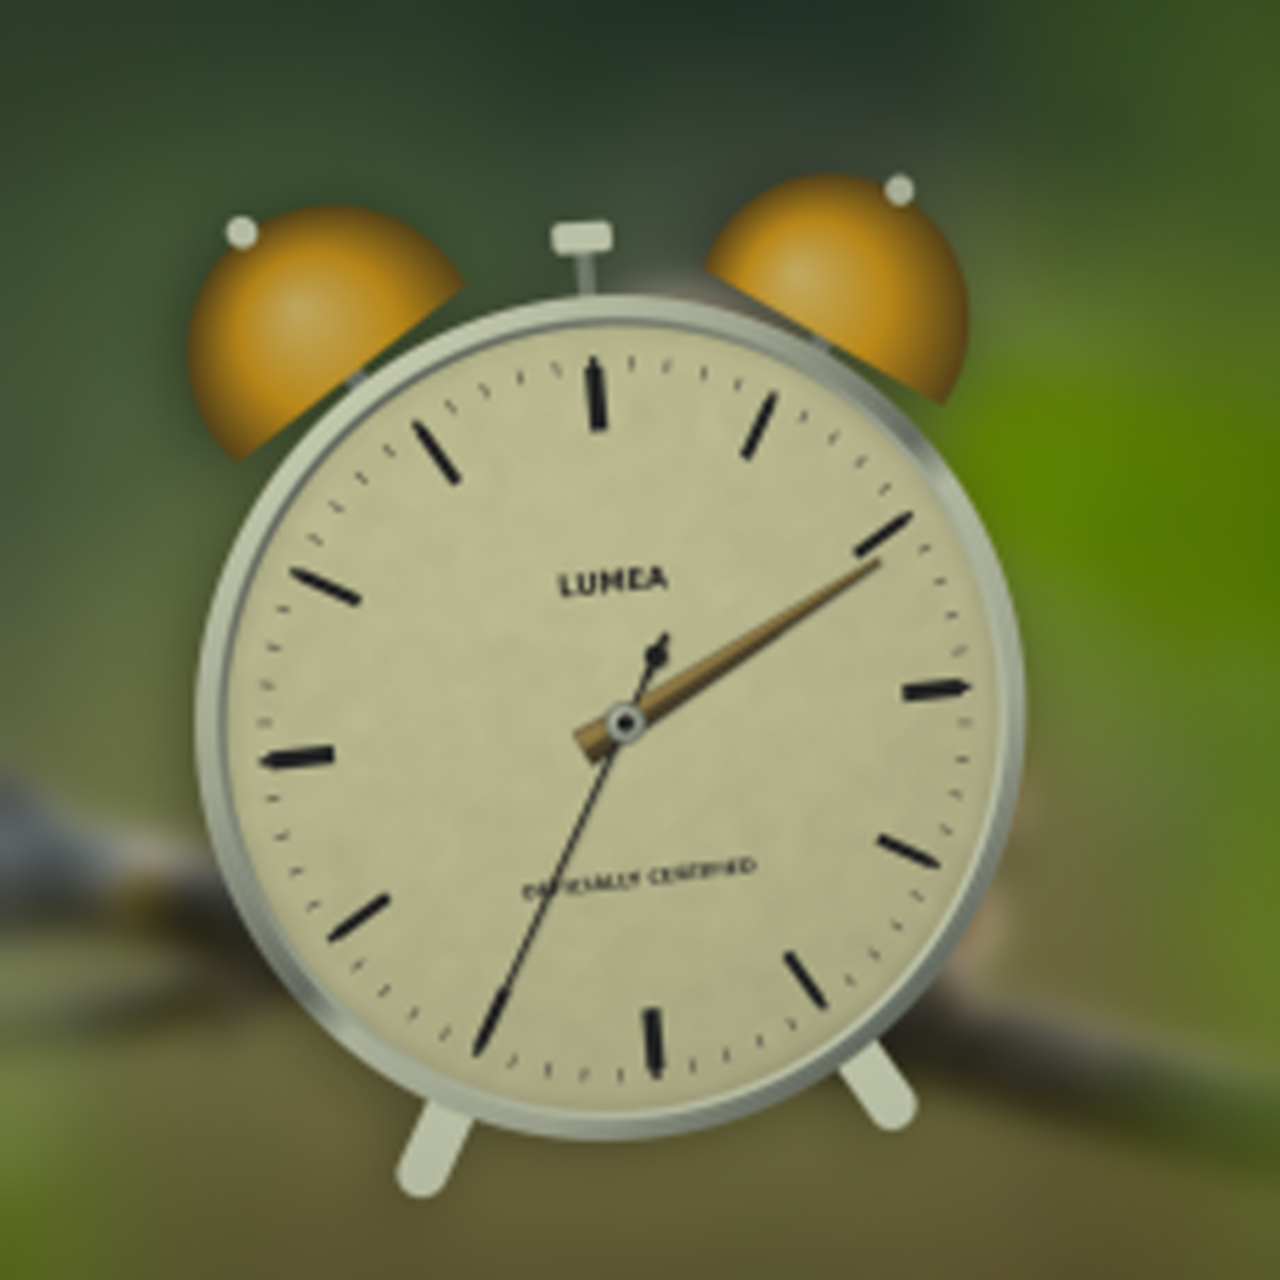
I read {"hour": 2, "minute": 10, "second": 35}
